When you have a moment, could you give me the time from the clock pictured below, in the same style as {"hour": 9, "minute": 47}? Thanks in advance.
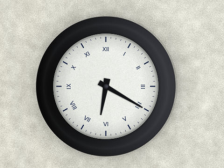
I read {"hour": 6, "minute": 20}
